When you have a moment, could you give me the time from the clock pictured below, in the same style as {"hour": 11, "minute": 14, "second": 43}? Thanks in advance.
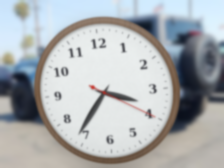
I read {"hour": 3, "minute": 36, "second": 20}
